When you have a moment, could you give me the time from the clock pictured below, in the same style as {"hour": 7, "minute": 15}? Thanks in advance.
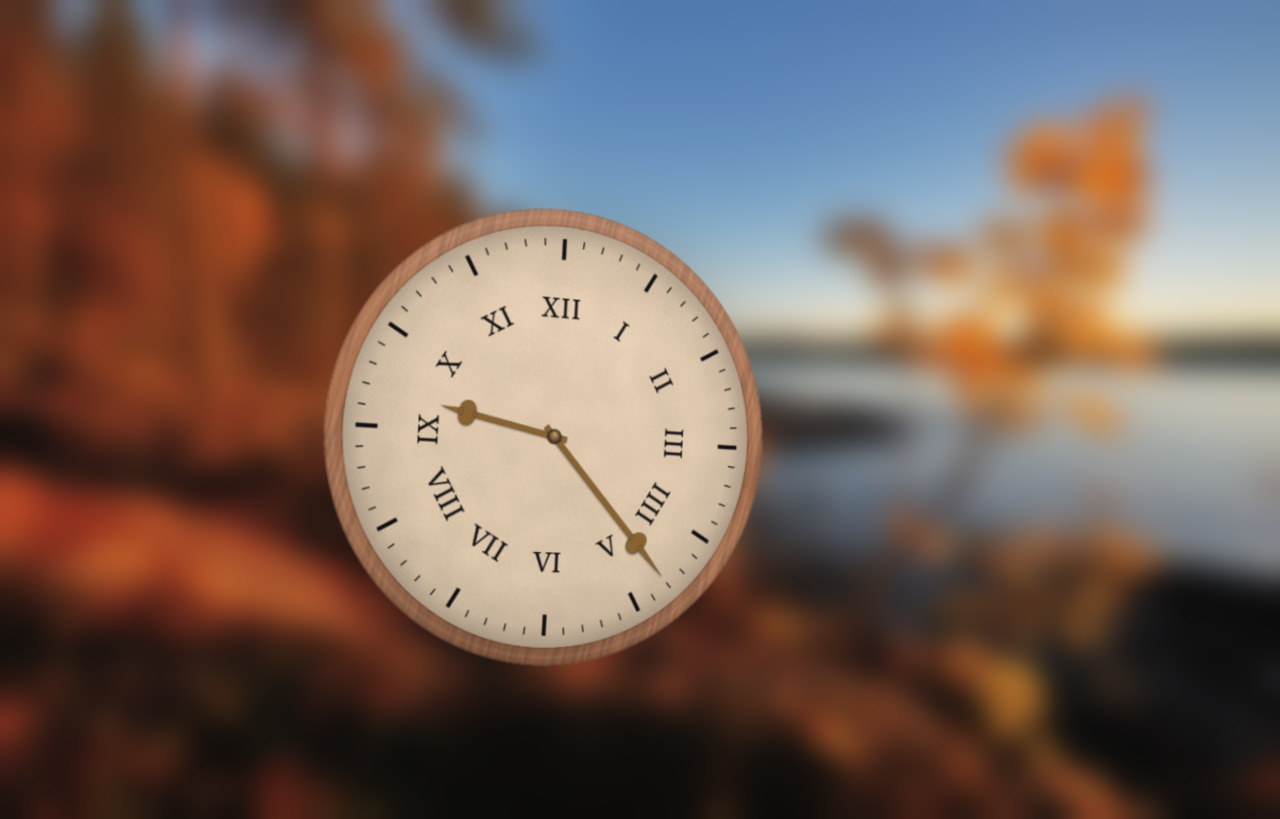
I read {"hour": 9, "minute": 23}
